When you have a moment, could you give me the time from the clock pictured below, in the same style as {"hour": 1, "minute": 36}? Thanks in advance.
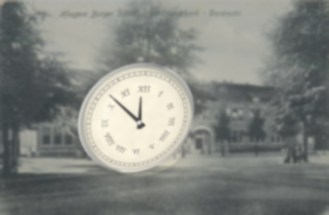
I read {"hour": 11, "minute": 52}
